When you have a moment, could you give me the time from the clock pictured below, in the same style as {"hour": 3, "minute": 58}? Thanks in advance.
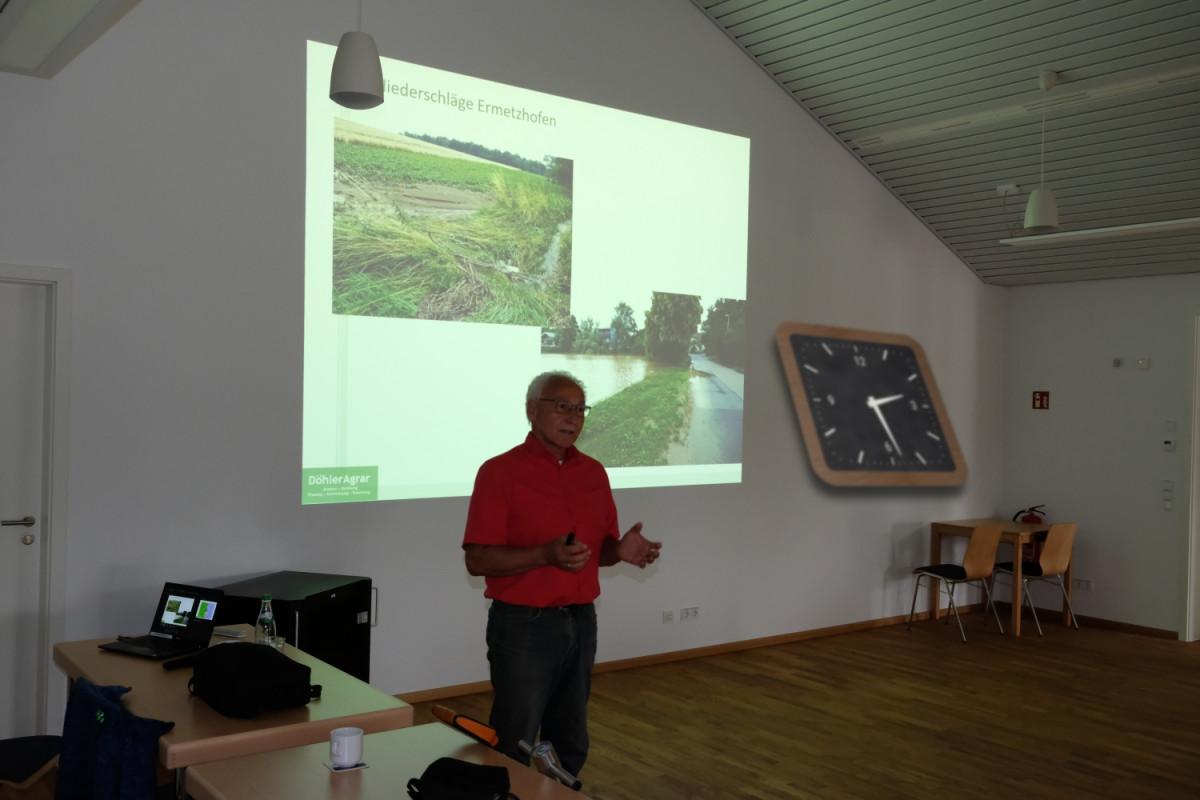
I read {"hour": 2, "minute": 28}
